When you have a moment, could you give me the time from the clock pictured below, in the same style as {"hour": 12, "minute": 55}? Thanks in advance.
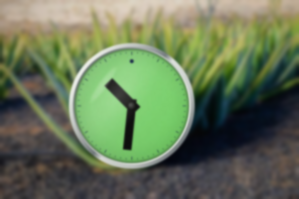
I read {"hour": 10, "minute": 31}
